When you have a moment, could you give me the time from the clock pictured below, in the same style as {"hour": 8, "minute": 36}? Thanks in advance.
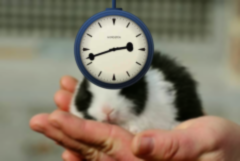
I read {"hour": 2, "minute": 42}
